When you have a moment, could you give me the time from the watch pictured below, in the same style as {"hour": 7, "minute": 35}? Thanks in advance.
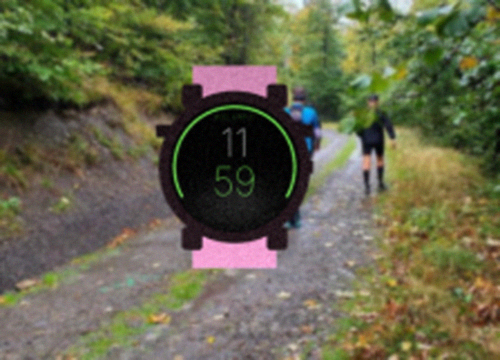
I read {"hour": 11, "minute": 59}
